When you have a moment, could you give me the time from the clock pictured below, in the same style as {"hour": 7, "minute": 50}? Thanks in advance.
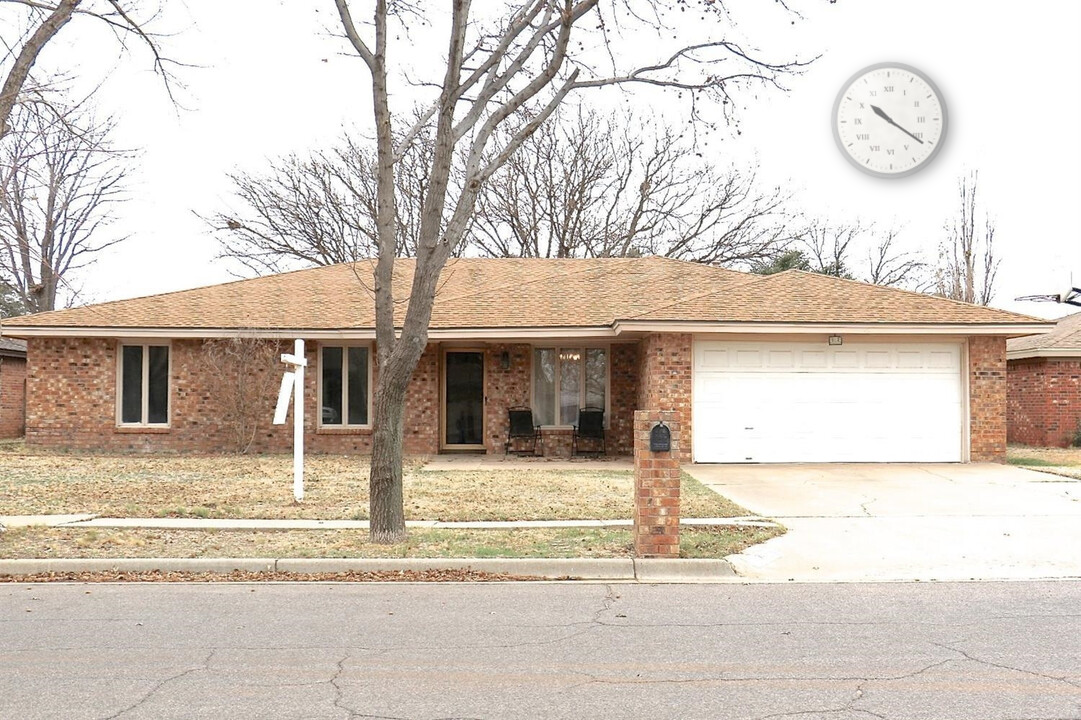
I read {"hour": 10, "minute": 21}
